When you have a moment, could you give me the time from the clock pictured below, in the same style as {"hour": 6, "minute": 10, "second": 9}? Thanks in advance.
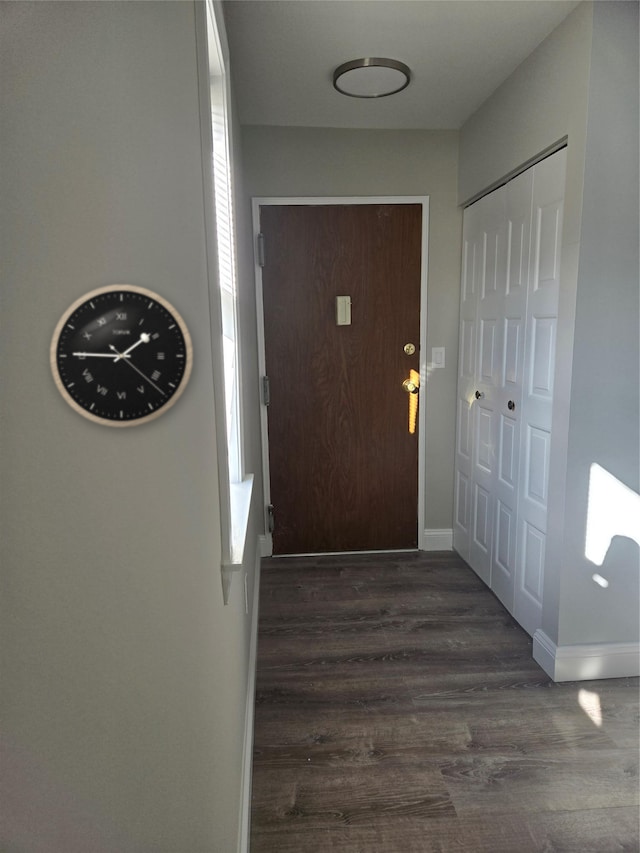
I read {"hour": 1, "minute": 45, "second": 22}
